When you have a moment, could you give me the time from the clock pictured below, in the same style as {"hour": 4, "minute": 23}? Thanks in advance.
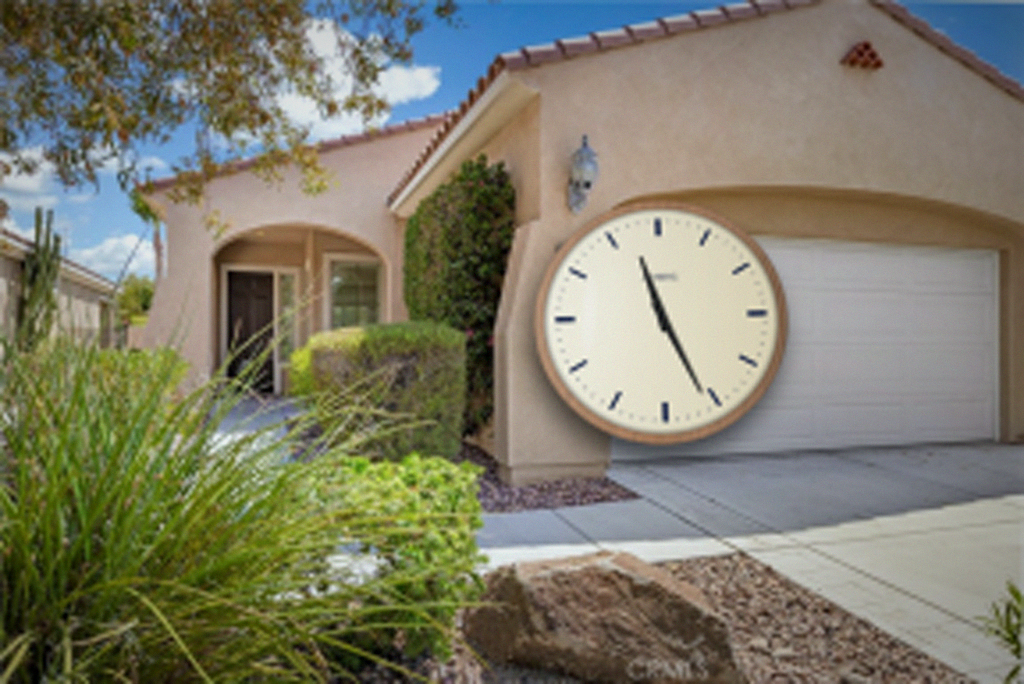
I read {"hour": 11, "minute": 26}
